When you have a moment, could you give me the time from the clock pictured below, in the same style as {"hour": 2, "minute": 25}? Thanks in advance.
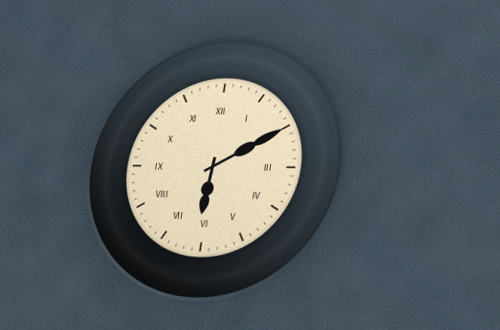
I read {"hour": 6, "minute": 10}
